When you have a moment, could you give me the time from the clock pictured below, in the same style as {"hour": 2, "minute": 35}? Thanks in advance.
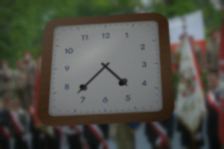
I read {"hour": 4, "minute": 37}
